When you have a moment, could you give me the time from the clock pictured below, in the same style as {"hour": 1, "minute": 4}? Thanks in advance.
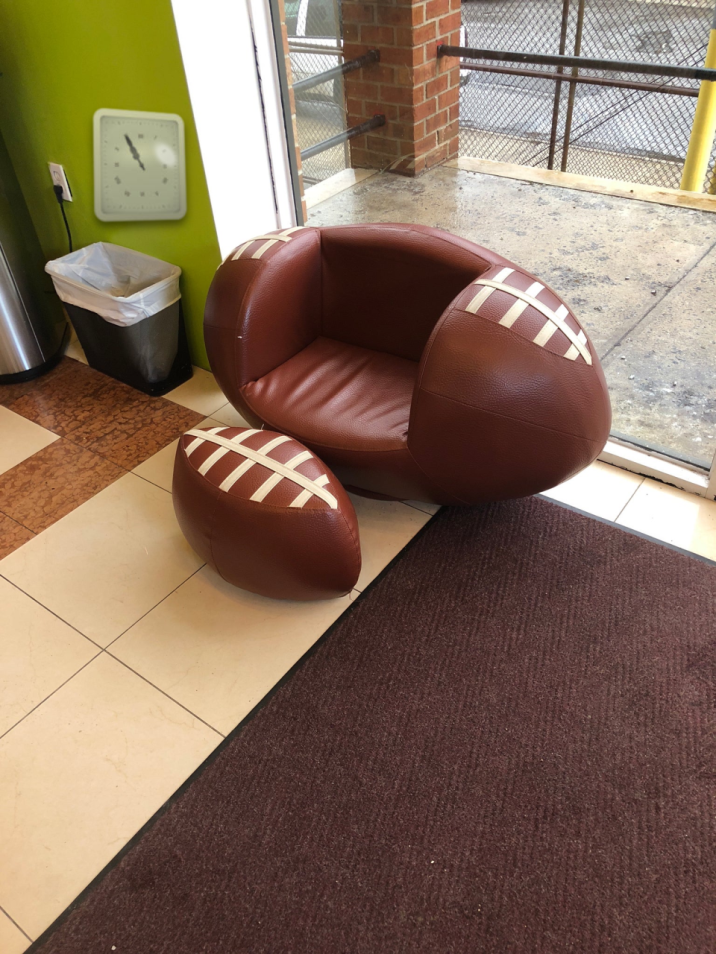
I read {"hour": 10, "minute": 55}
